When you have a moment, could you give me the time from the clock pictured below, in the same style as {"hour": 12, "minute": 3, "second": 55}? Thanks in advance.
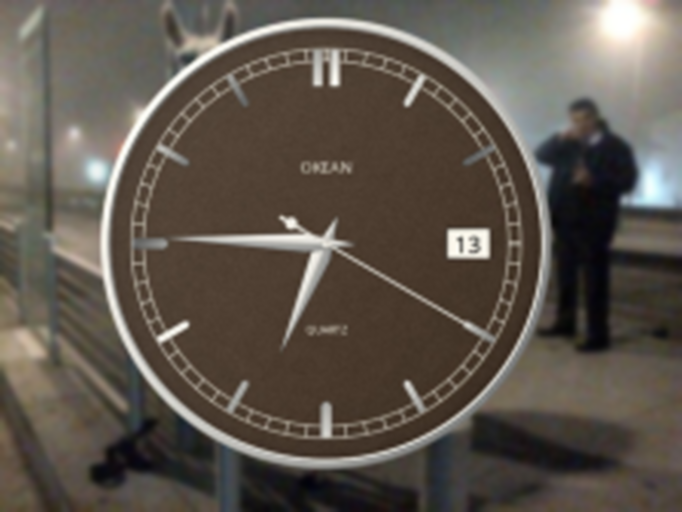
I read {"hour": 6, "minute": 45, "second": 20}
